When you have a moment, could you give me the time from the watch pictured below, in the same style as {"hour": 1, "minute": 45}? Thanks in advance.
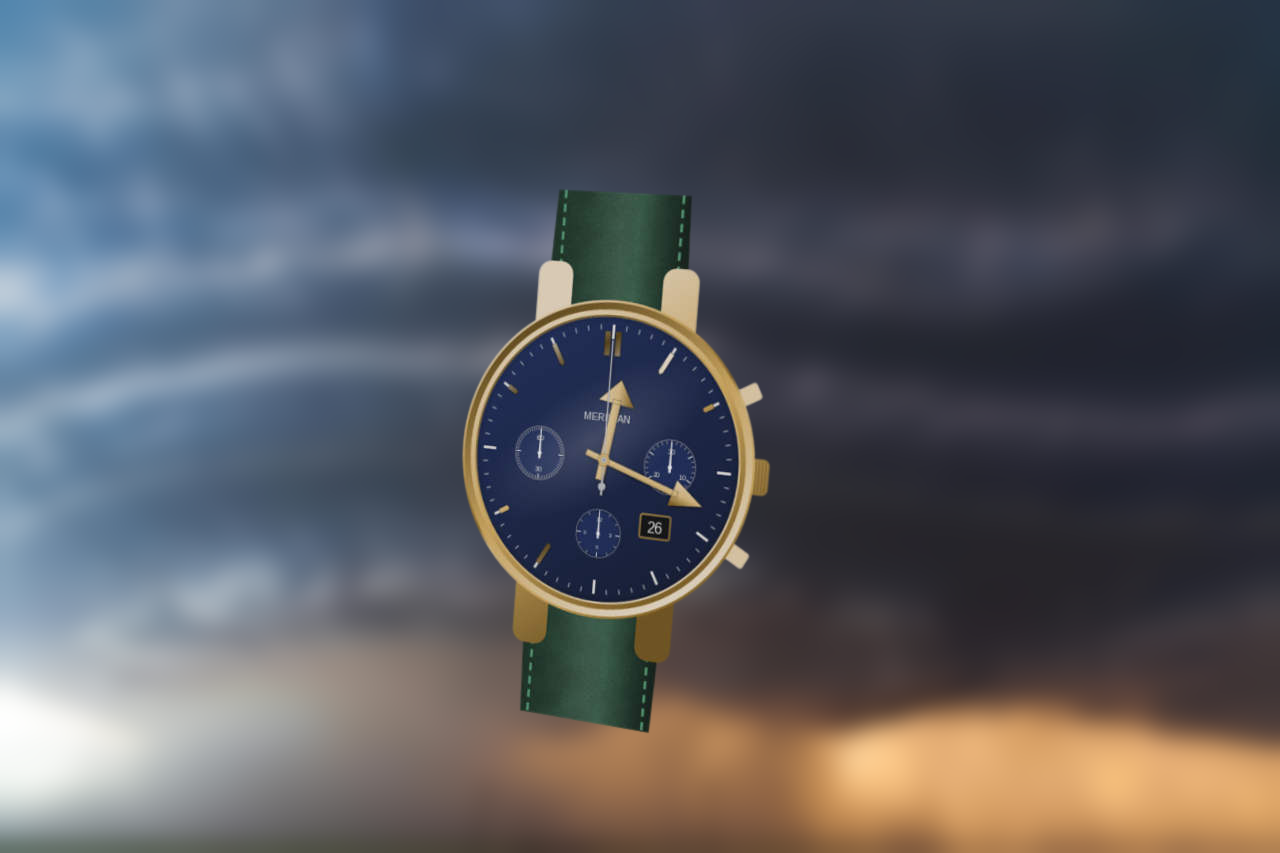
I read {"hour": 12, "minute": 18}
